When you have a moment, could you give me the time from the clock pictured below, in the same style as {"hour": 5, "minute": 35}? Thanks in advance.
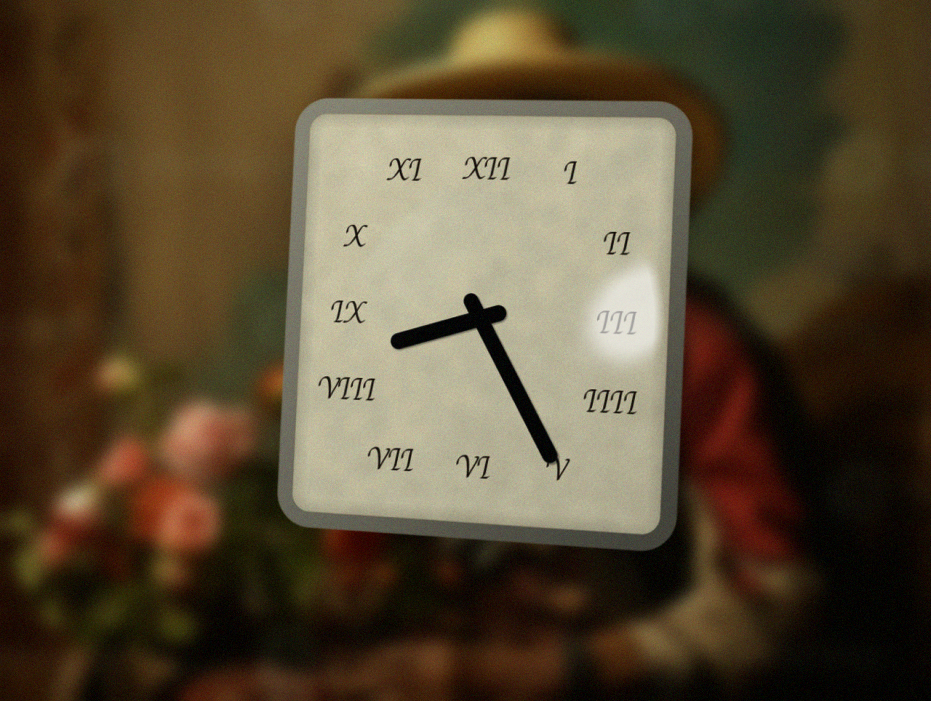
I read {"hour": 8, "minute": 25}
